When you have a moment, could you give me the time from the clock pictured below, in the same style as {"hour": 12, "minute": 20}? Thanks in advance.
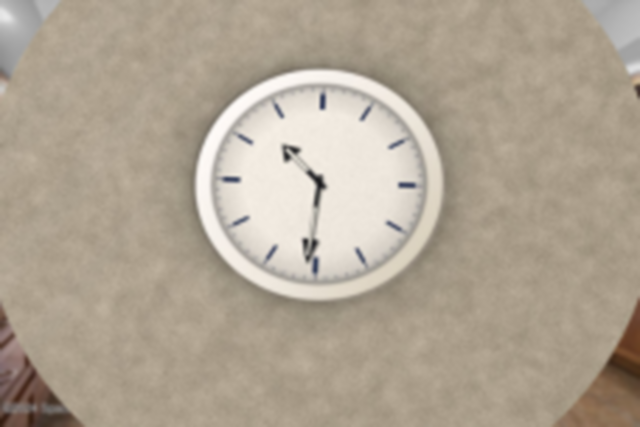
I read {"hour": 10, "minute": 31}
